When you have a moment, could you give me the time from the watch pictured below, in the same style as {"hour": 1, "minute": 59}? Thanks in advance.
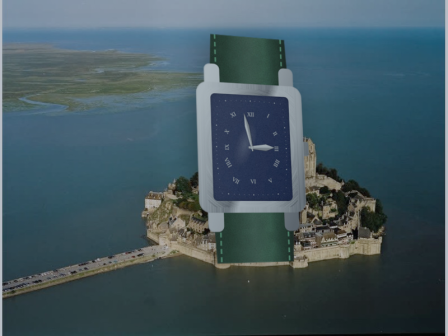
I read {"hour": 2, "minute": 58}
